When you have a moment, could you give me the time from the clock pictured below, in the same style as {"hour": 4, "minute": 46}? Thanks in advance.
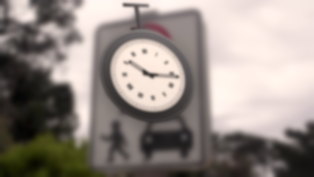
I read {"hour": 10, "minute": 16}
